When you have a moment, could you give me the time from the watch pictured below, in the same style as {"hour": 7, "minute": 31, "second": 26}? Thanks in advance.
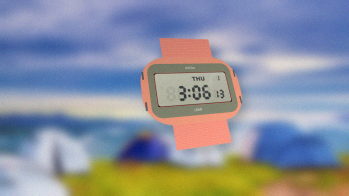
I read {"hour": 3, "minute": 6, "second": 13}
